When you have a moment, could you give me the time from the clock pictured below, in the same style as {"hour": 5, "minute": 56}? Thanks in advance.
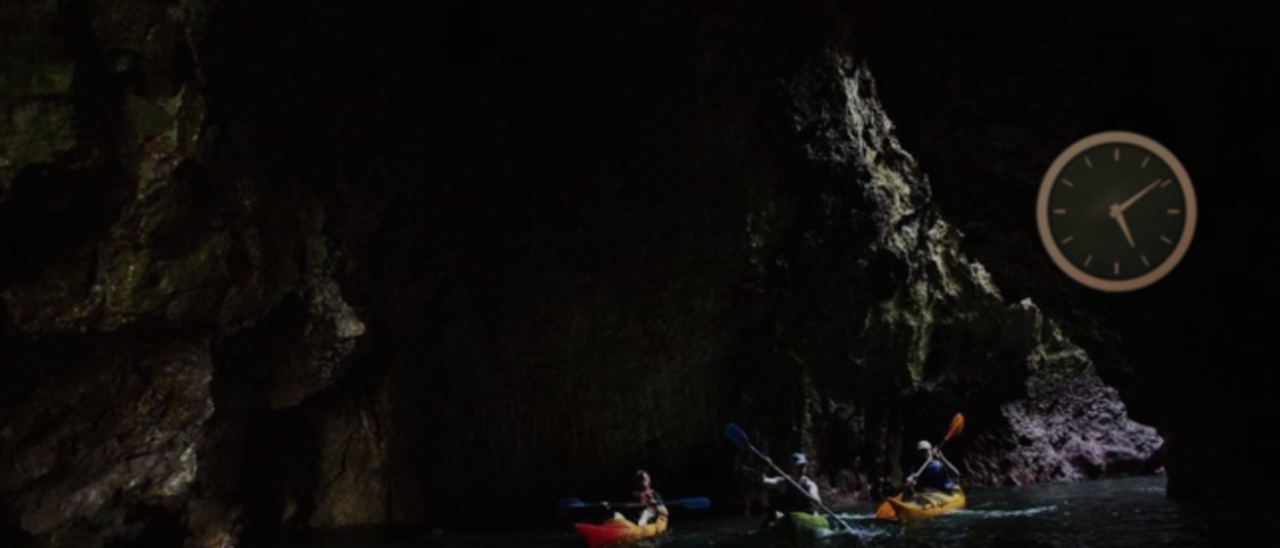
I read {"hour": 5, "minute": 9}
